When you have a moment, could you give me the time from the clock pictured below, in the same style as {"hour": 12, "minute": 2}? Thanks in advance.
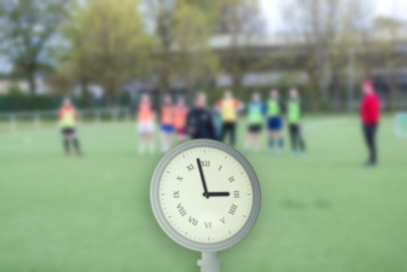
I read {"hour": 2, "minute": 58}
